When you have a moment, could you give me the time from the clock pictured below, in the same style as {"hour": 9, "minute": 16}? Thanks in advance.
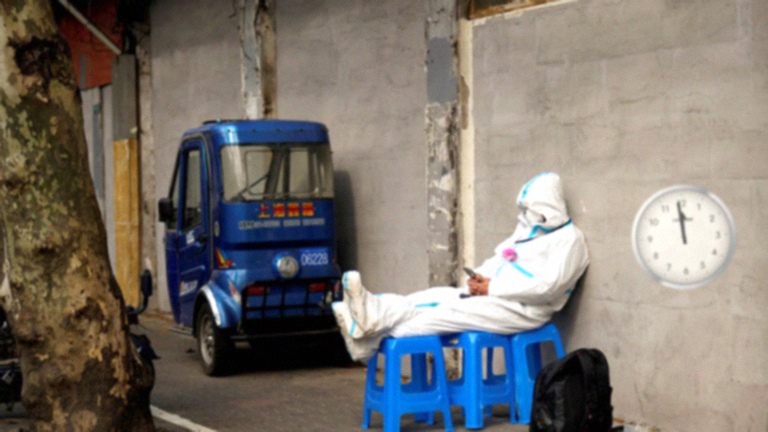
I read {"hour": 11, "minute": 59}
